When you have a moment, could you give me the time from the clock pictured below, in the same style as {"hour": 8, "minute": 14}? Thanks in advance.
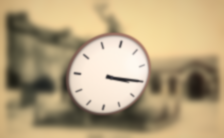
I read {"hour": 3, "minute": 15}
